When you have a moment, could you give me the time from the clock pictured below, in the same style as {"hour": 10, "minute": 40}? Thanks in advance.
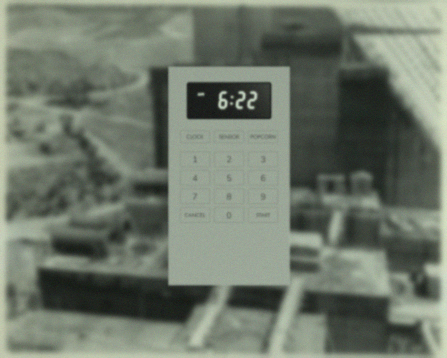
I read {"hour": 6, "minute": 22}
